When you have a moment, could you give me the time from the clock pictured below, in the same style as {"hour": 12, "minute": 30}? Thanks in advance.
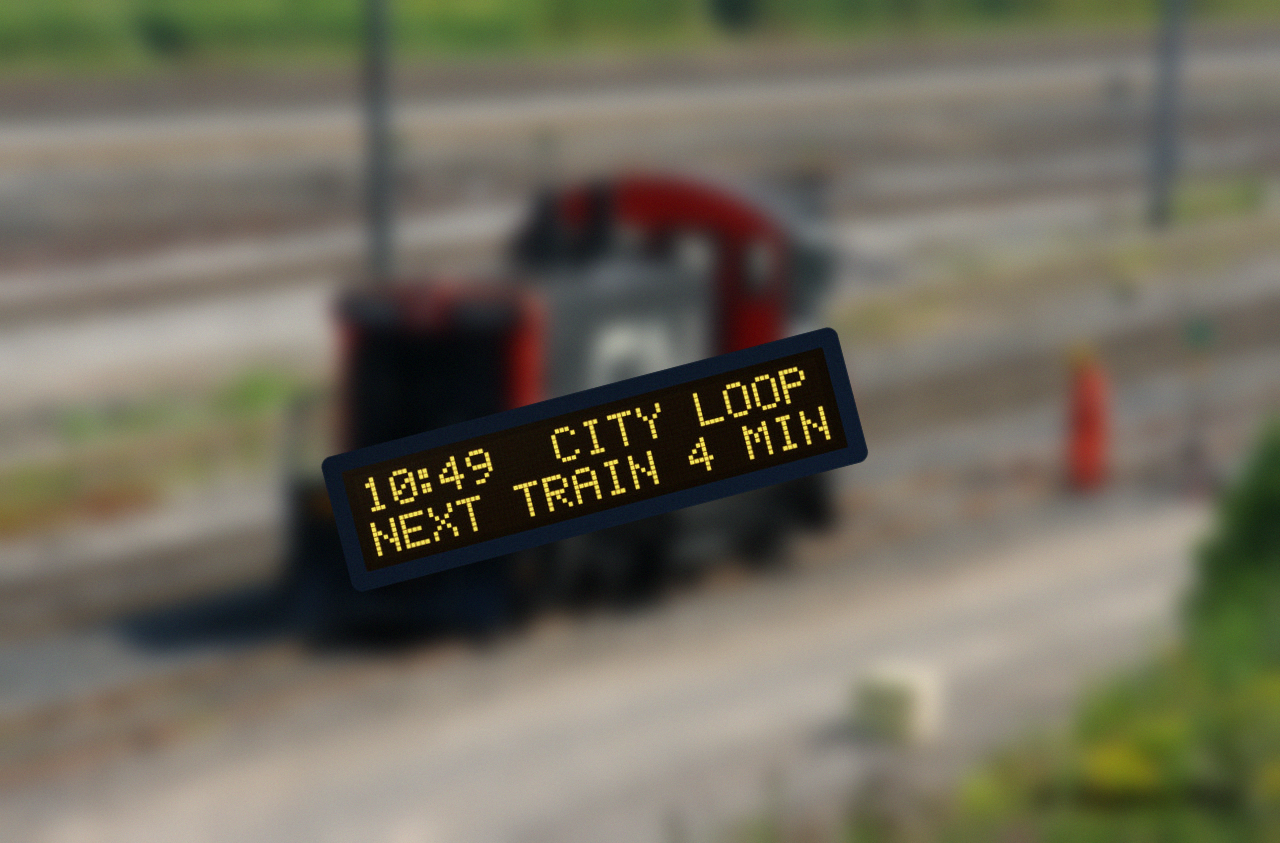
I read {"hour": 10, "minute": 49}
